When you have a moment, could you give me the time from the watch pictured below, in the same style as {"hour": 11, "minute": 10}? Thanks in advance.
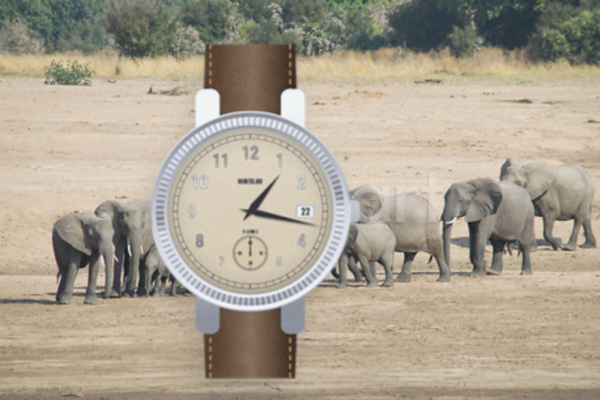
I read {"hour": 1, "minute": 17}
